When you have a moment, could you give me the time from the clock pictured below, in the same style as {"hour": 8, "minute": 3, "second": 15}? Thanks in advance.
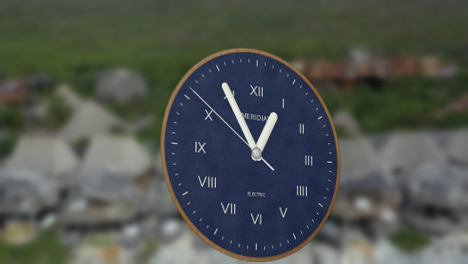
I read {"hour": 12, "minute": 54, "second": 51}
